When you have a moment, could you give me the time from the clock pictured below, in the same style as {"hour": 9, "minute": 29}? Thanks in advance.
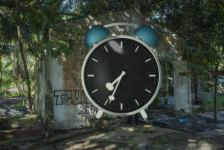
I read {"hour": 7, "minute": 34}
